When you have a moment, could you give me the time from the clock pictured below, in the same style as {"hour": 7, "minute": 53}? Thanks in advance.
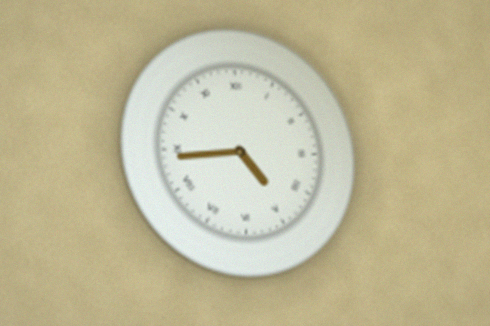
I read {"hour": 4, "minute": 44}
